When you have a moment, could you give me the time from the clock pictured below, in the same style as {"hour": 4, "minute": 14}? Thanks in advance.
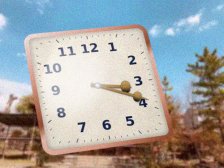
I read {"hour": 3, "minute": 19}
